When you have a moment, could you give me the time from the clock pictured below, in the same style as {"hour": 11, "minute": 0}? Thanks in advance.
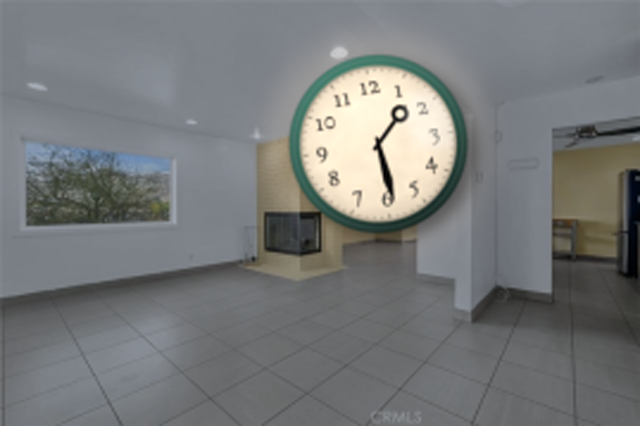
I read {"hour": 1, "minute": 29}
